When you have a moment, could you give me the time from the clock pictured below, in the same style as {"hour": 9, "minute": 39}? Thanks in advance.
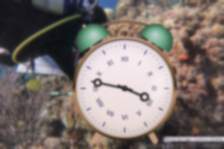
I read {"hour": 3, "minute": 47}
